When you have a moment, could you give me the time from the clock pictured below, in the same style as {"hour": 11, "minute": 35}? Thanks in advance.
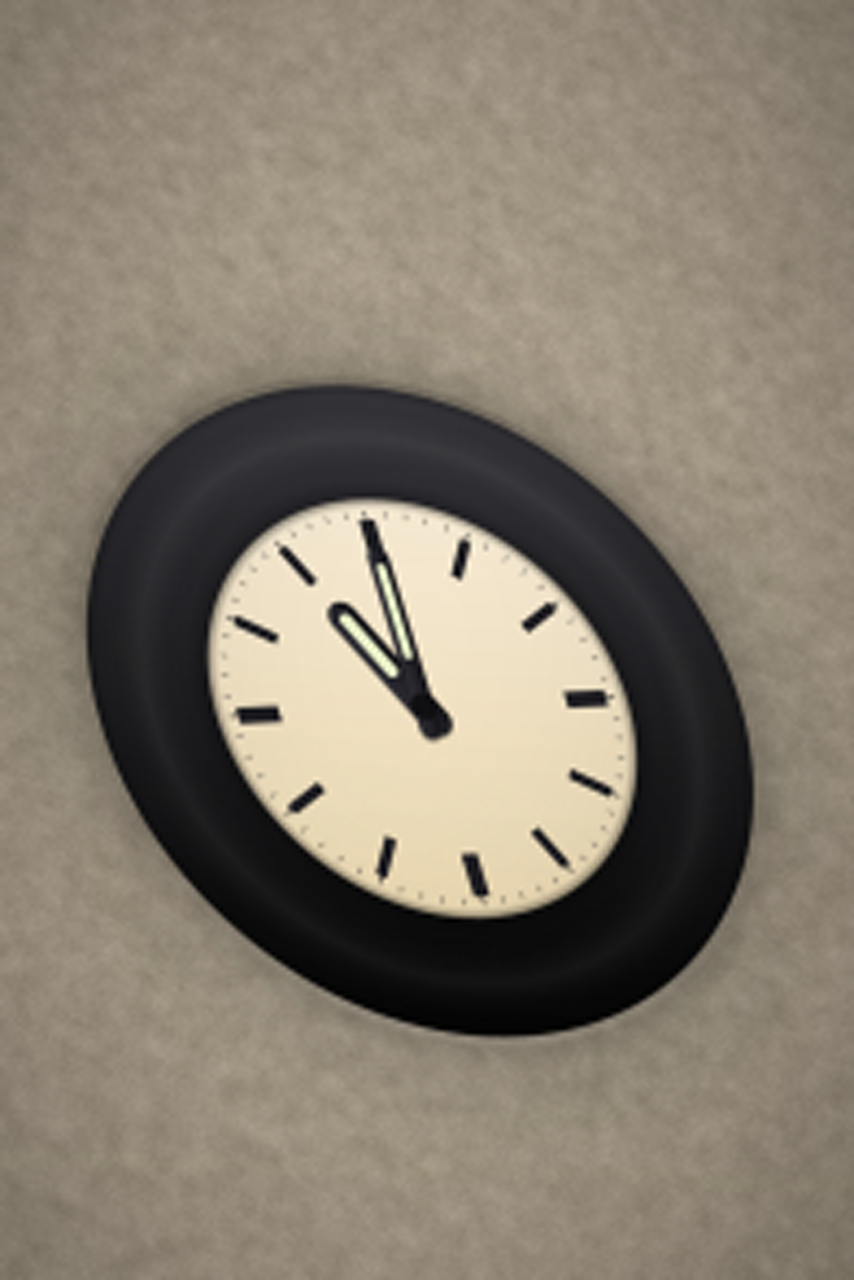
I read {"hour": 11, "minute": 0}
